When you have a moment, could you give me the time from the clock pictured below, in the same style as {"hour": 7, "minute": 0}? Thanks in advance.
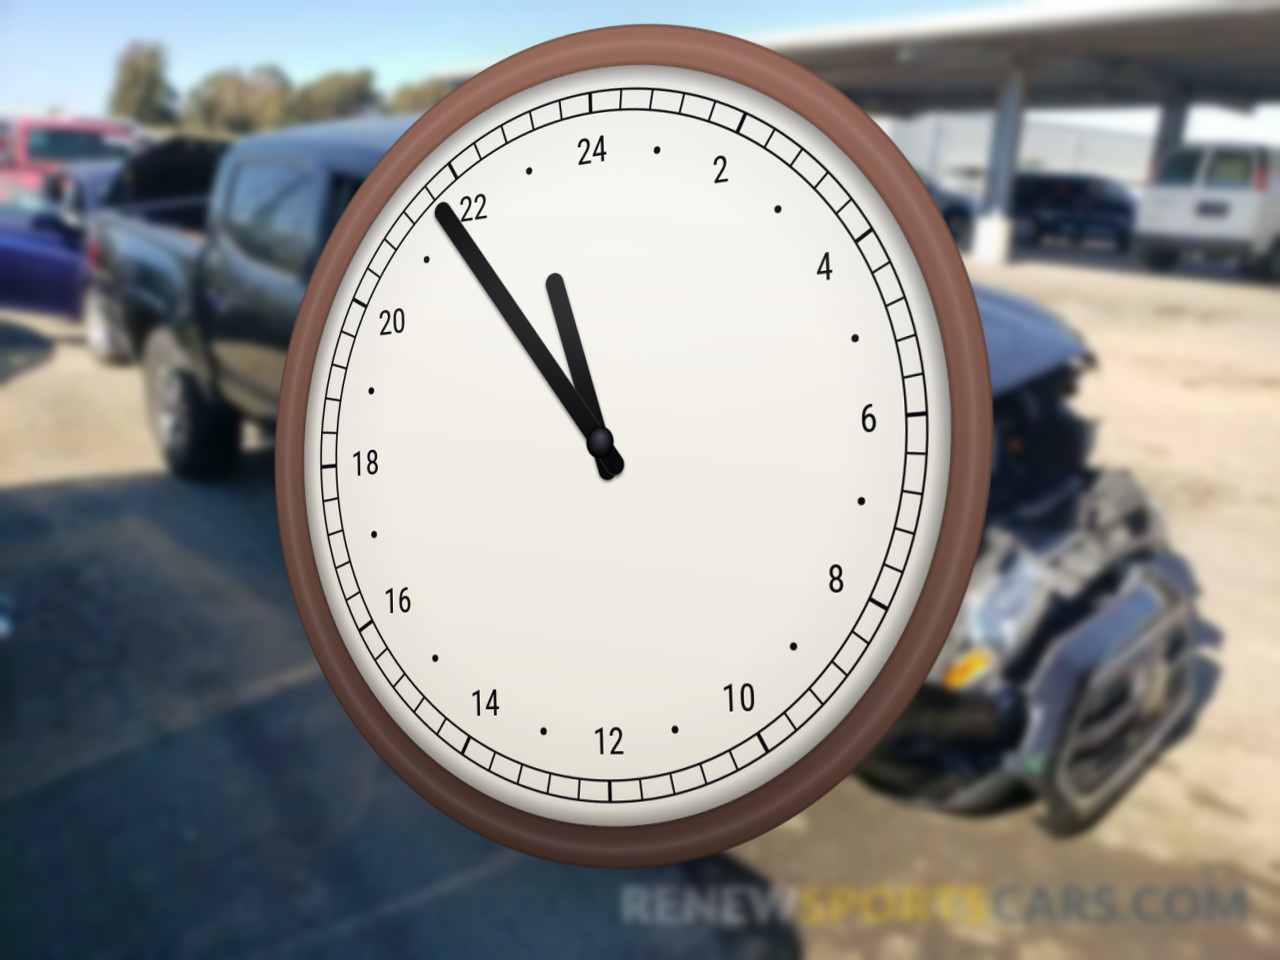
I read {"hour": 22, "minute": 54}
